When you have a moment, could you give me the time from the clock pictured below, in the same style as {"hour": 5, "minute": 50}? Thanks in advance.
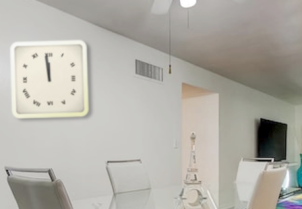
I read {"hour": 11, "minute": 59}
